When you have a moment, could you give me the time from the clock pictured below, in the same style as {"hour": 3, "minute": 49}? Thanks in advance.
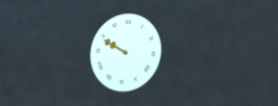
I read {"hour": 9, "minute": 49}
